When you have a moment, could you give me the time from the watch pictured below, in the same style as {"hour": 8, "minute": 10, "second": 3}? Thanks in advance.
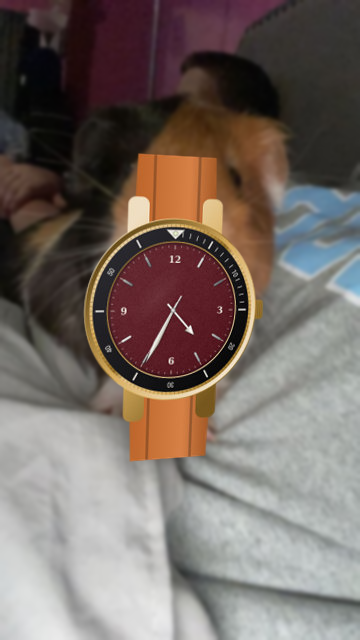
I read {"hour": 4, "minute": 34, "second": 35}
